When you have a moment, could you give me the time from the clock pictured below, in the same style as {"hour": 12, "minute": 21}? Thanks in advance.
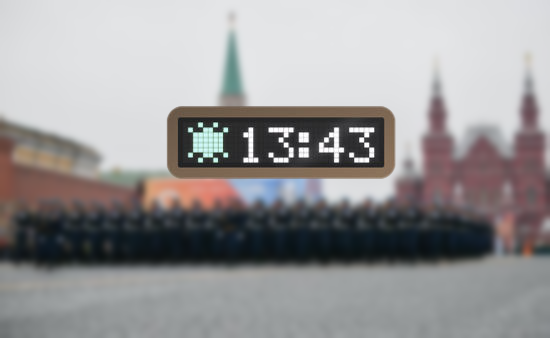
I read {"hour": 13, "minute": 43}
